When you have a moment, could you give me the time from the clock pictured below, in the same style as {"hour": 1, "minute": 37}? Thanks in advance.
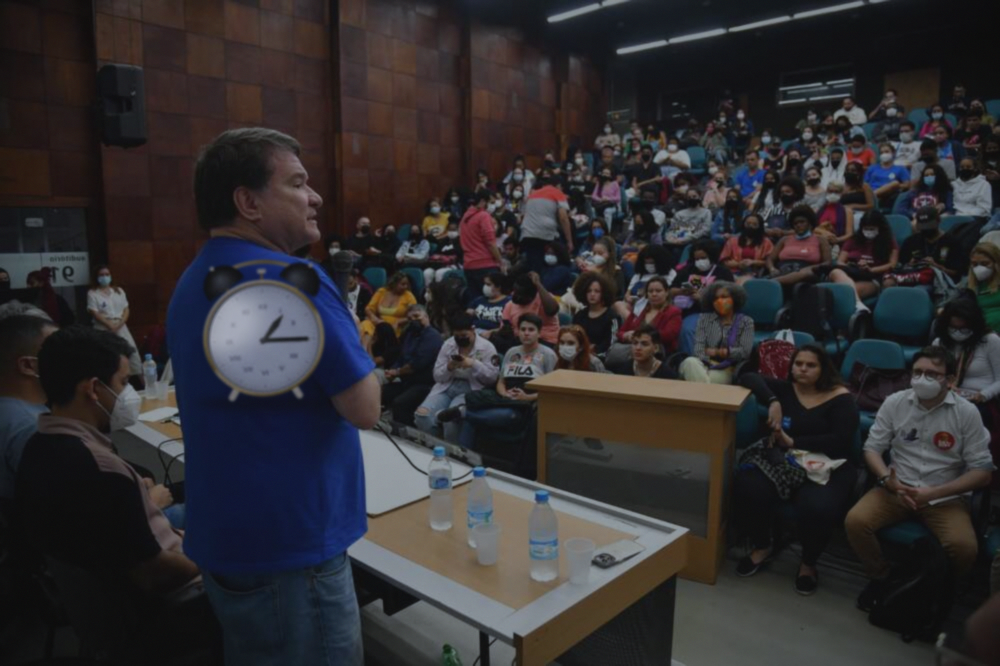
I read {"hour": 1, "minute": 15}
